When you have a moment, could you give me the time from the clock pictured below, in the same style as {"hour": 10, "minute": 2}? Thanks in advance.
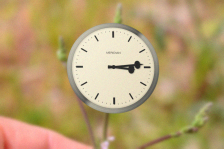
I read {"hour": 3, "minute": 14}
